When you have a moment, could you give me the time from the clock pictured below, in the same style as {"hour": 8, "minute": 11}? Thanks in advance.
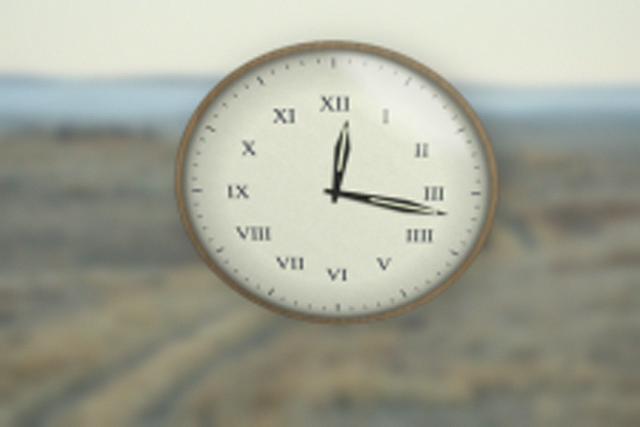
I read {"hour": 12, "minute": 17}
